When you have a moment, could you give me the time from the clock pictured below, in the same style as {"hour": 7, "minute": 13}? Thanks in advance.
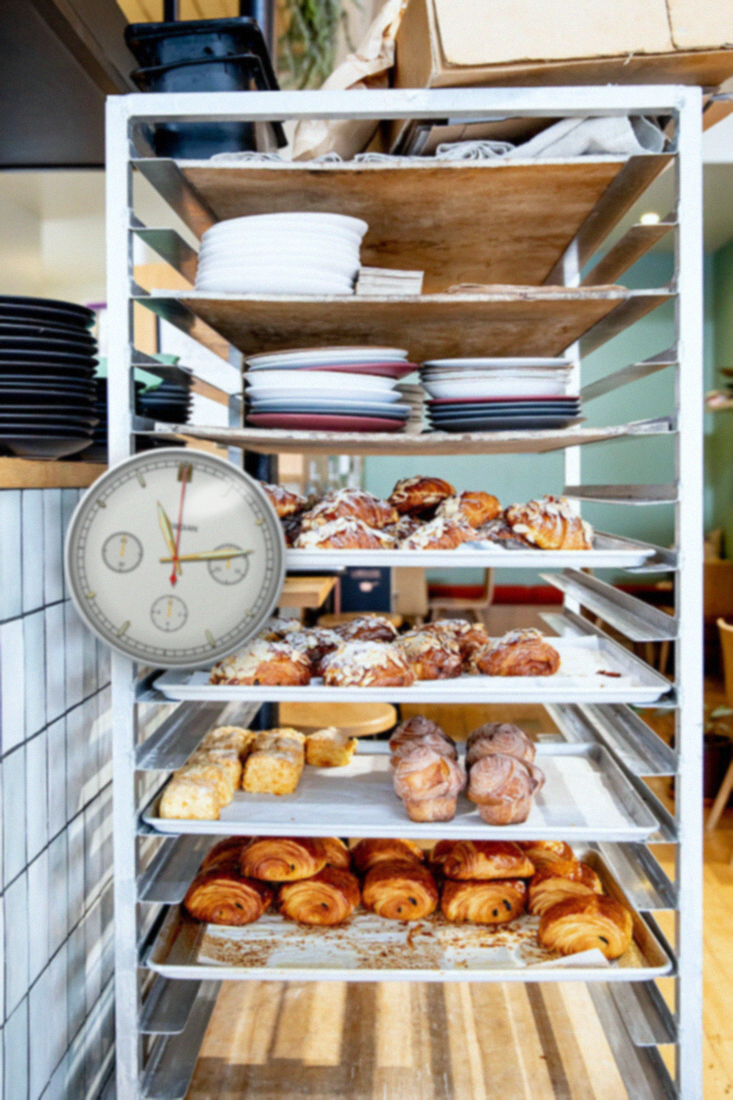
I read {"hour": 11, "minute": 13}
